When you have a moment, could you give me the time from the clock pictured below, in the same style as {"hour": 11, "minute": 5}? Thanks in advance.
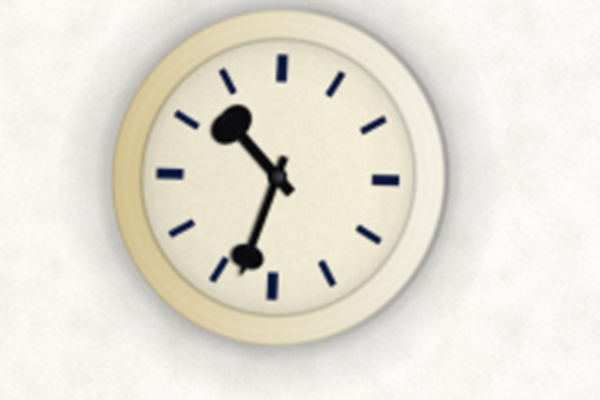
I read {"hour": 10, "minute": 33}
